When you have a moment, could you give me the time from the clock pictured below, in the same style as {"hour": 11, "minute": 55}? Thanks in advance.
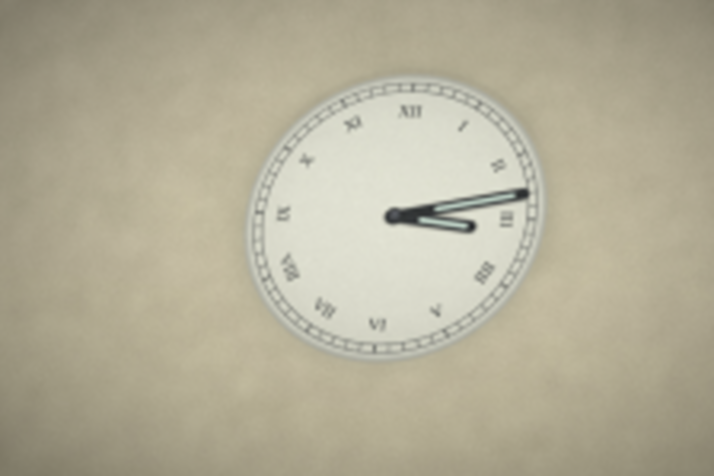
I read {"hour": 3, "minute": 13}
